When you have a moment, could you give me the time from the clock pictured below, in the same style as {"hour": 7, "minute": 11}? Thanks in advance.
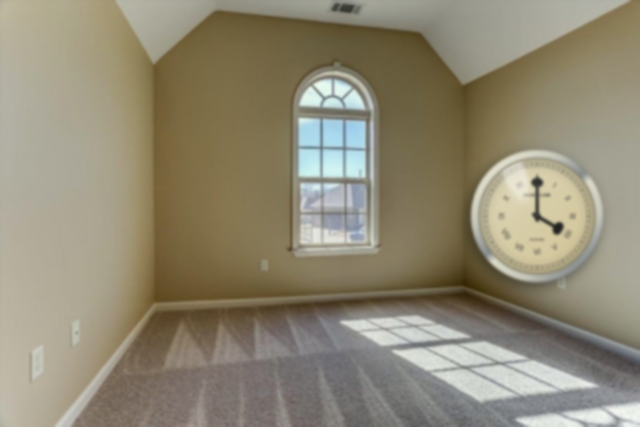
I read {"hour": 4, "minute": 0}
